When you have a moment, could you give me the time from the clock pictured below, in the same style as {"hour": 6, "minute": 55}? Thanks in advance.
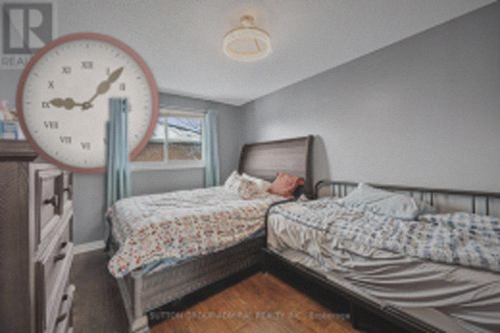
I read {"hour": 9, "minute": 7}
